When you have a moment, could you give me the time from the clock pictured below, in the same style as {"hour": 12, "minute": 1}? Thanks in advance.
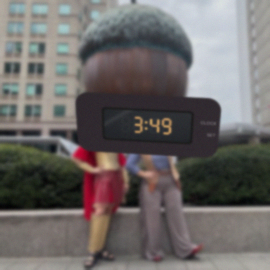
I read {"hour": 3, "minute": 49}
